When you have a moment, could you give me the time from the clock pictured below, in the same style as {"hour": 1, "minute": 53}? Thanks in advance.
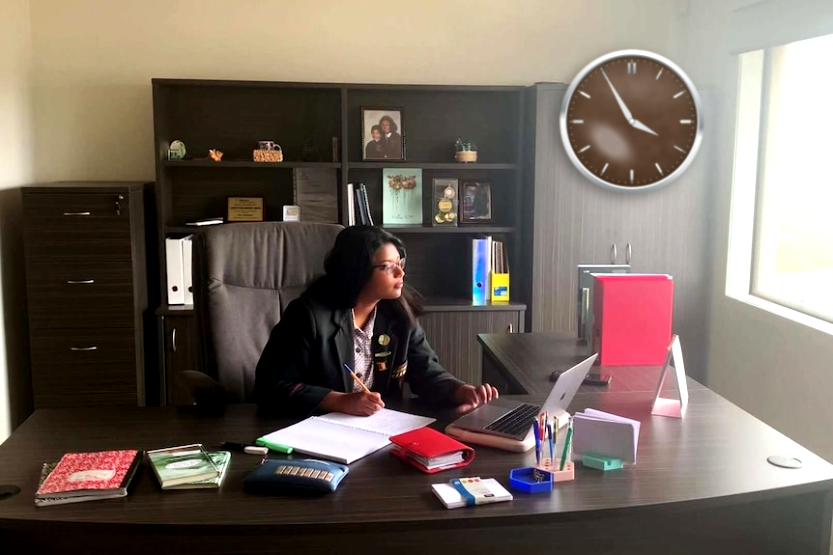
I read {"hour": 3, "minute": 55}
